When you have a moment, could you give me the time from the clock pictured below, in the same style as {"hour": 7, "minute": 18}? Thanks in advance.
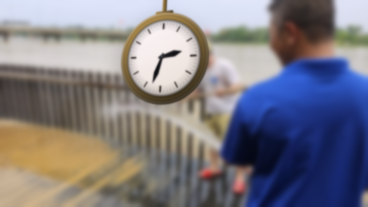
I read {"hour": 2, "minute": 33}
